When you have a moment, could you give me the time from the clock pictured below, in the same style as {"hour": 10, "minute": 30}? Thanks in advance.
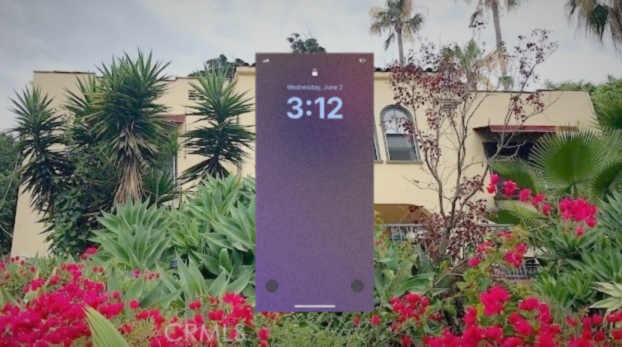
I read {"hour": 3, "minute": 12}
